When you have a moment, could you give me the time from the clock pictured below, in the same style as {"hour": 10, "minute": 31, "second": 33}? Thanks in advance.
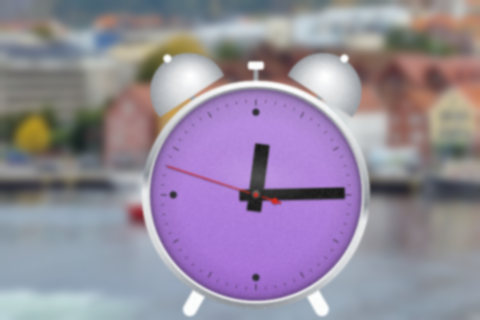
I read {"hour": 12, "minute": 14, "second": 48}
